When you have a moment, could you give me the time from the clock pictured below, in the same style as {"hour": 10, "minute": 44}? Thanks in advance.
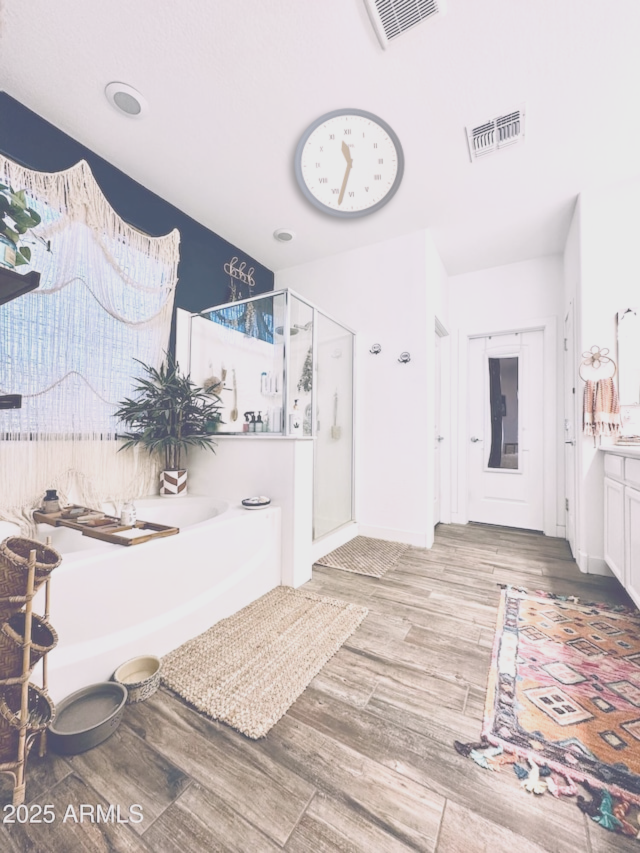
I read {"hour": 11, "minute": 33}
